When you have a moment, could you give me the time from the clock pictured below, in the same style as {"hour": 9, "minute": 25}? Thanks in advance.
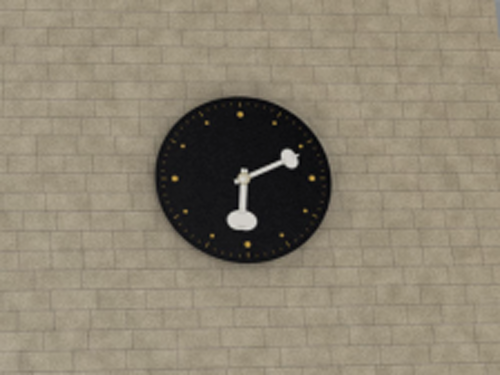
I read {"hour": 6, "minute": 11}
